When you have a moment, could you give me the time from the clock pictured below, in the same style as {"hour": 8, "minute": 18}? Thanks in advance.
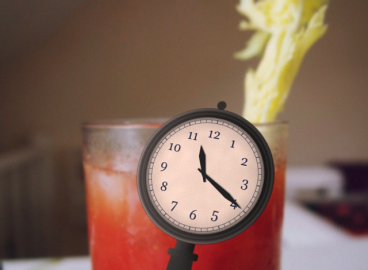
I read {"hour": 11, "minute": 20}
